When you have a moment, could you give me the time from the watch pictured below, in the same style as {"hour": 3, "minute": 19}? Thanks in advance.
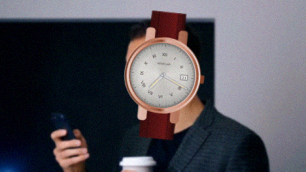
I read {"hour": 7, "minute": 19}
